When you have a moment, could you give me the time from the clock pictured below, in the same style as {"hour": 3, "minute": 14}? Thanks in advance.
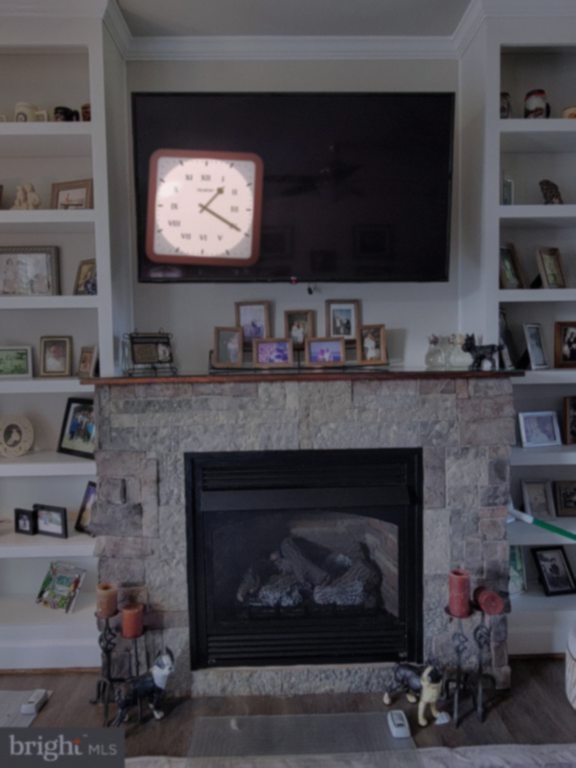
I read {"hour": 1, "minute": 20}
